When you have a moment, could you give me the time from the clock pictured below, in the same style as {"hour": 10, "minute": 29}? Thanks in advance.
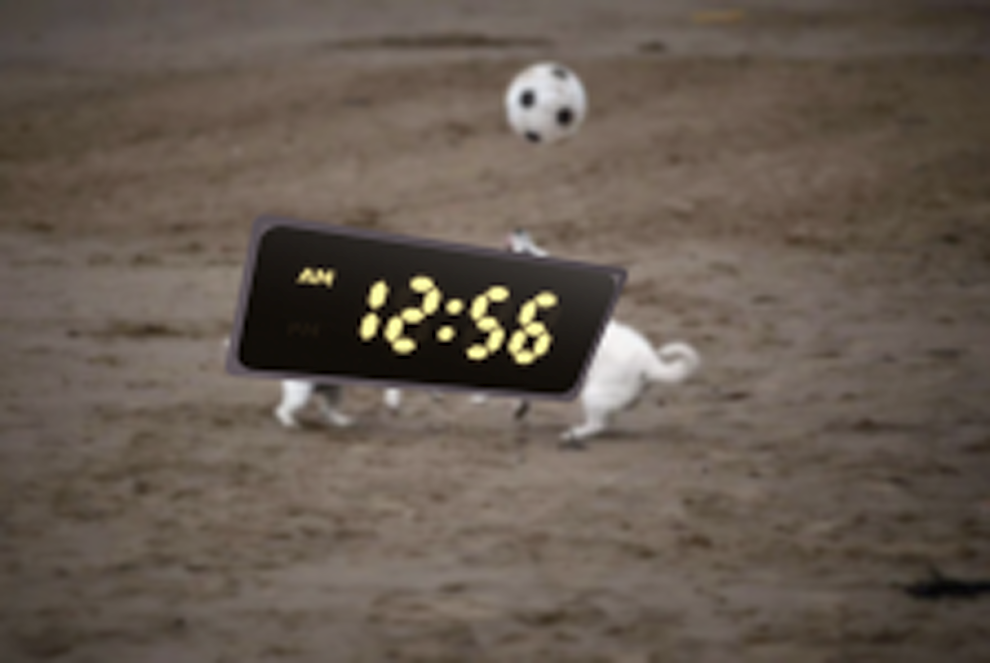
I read {"hour": 12, "minute": 56}
